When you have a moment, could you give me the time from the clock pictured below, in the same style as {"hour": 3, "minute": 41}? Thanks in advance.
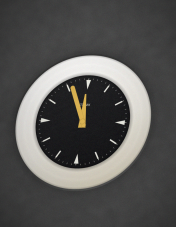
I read {"hour": 11, "minute": 56}
